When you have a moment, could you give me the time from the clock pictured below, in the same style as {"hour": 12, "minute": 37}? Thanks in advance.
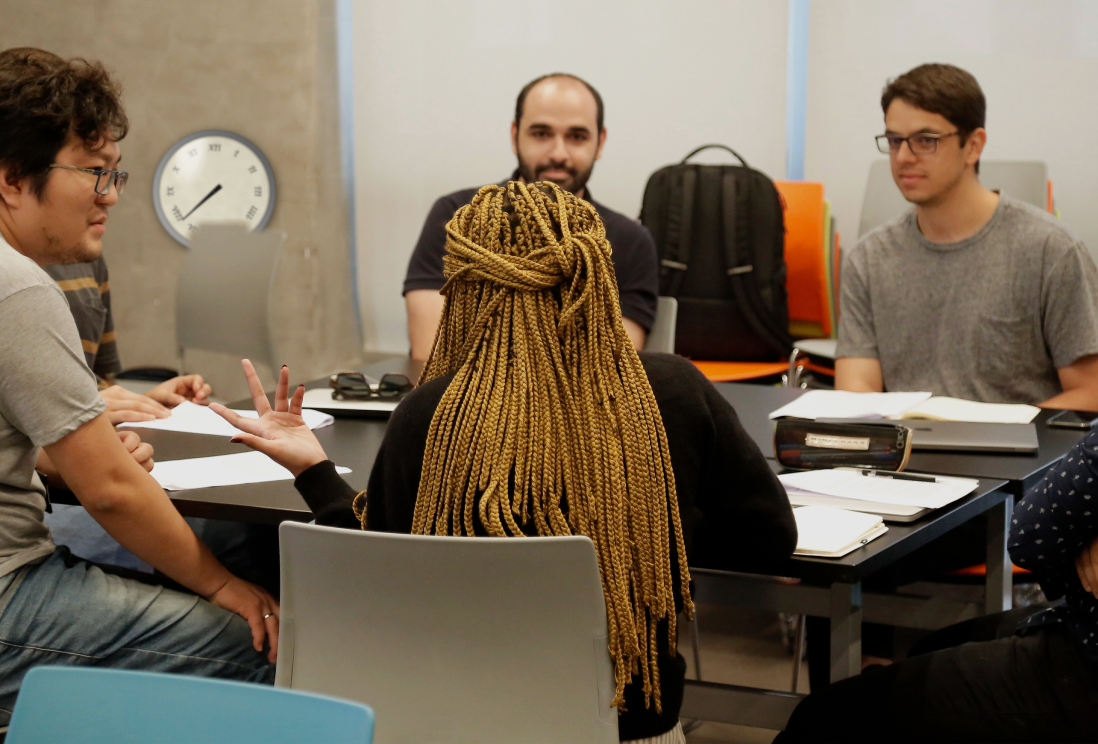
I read {"hour": 7, "minute": 38}
